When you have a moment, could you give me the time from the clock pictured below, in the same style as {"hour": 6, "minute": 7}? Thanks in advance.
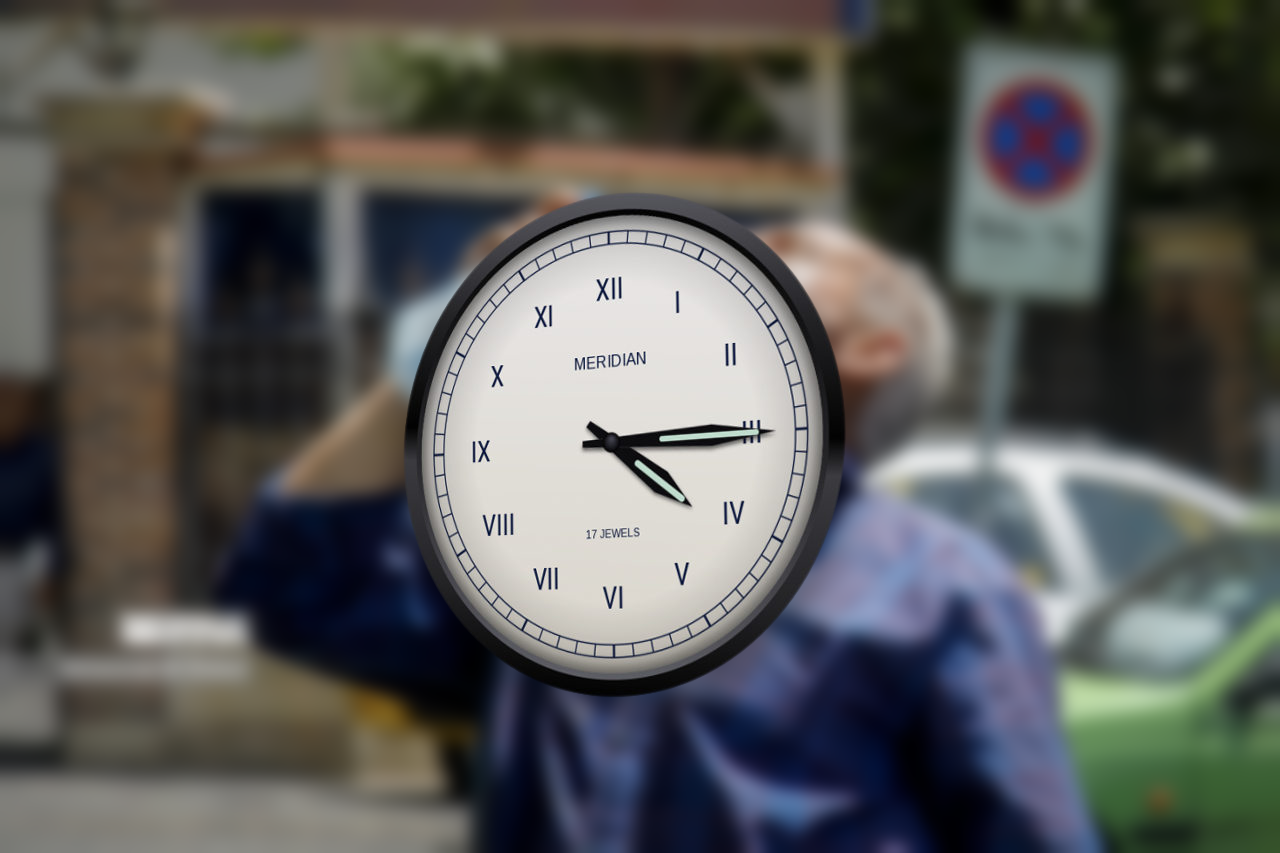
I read {"hour": 4, "minute": 15}
